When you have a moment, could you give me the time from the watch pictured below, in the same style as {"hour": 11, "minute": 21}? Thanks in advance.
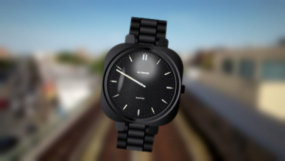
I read {"hour": 9, "minute": 49}
